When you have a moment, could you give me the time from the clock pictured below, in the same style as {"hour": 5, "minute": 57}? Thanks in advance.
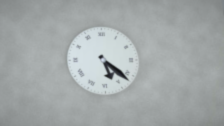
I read {"hour": 5, "minute": 22}
